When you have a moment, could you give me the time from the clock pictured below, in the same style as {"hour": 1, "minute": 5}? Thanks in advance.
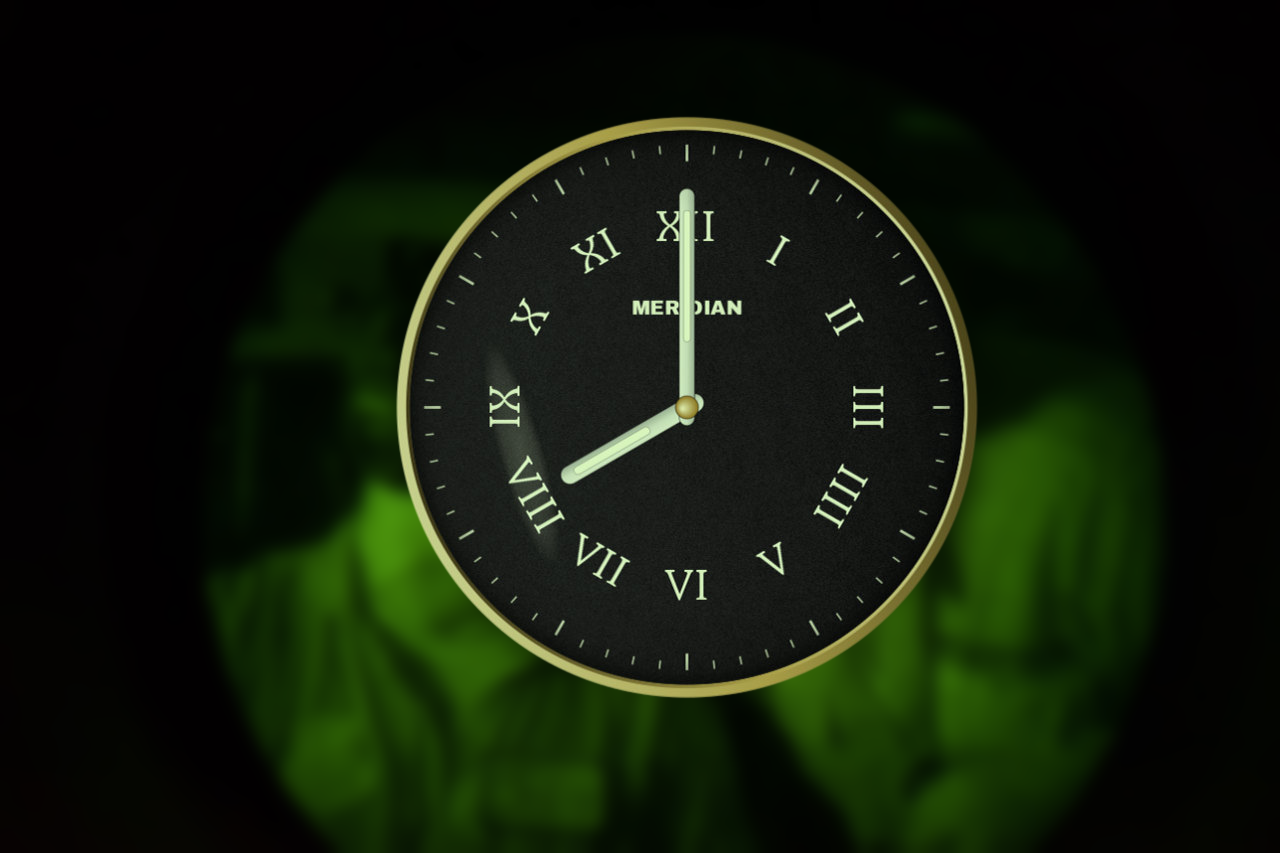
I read {"hour": 8, "minute": 0}
